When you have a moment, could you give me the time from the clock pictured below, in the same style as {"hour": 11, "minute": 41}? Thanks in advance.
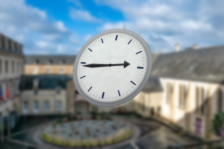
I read {"hour": 2, "minute": 44}
